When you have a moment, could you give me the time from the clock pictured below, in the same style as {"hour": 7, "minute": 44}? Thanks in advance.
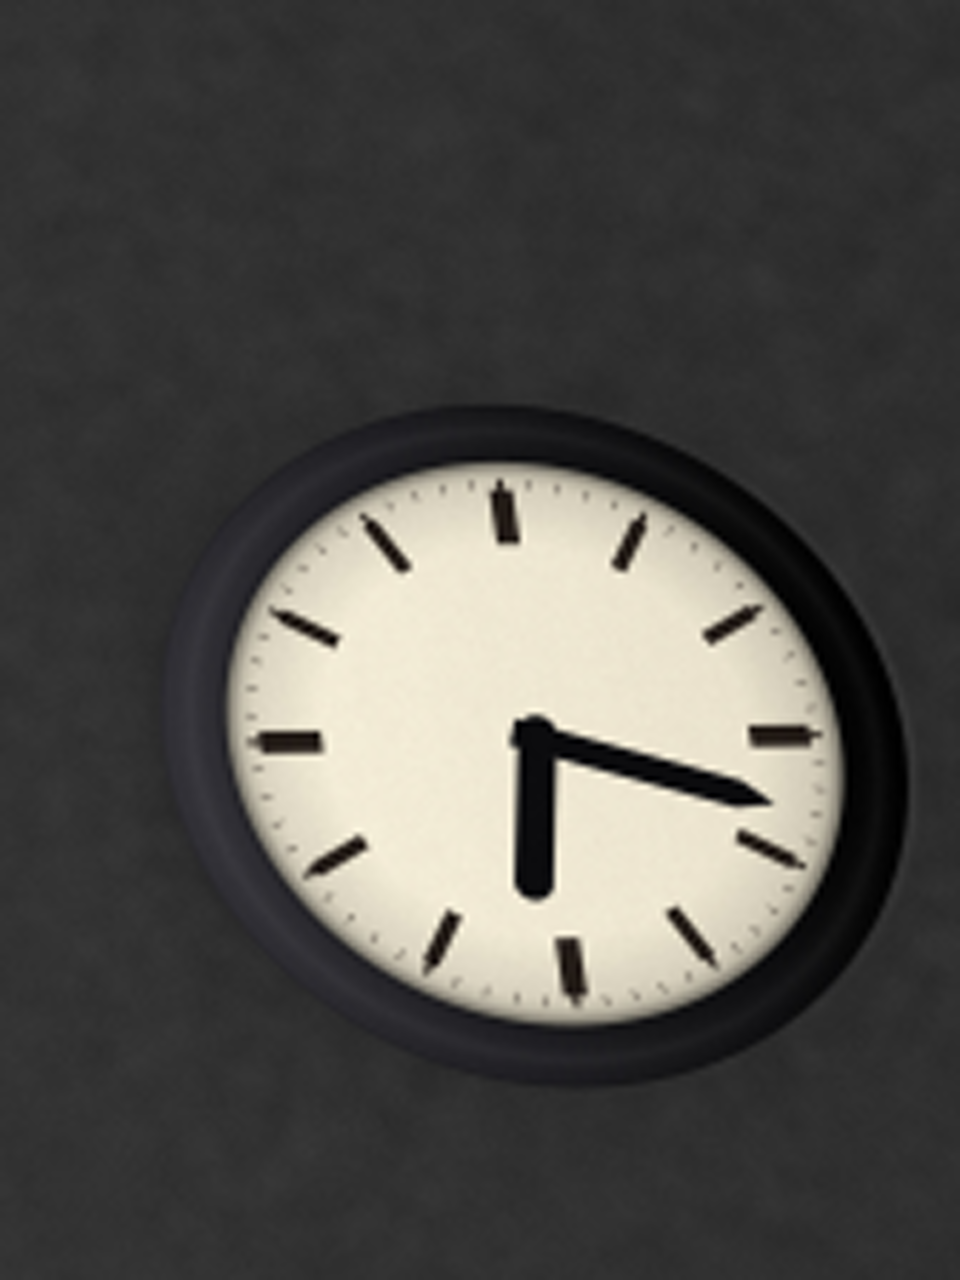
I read {"hour": 6, "minute": 18}
